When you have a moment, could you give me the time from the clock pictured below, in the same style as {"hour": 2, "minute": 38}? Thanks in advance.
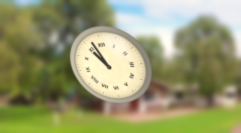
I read {"hour": 10, "minute": 57}
